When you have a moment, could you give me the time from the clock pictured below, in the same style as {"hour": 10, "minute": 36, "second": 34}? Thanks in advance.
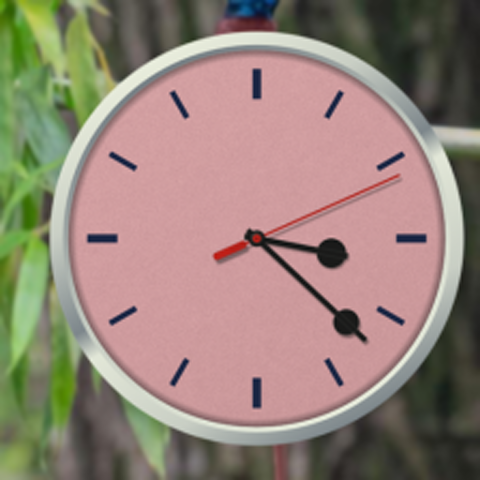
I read {"hour": 3, "minute": 22, "second": 11}
